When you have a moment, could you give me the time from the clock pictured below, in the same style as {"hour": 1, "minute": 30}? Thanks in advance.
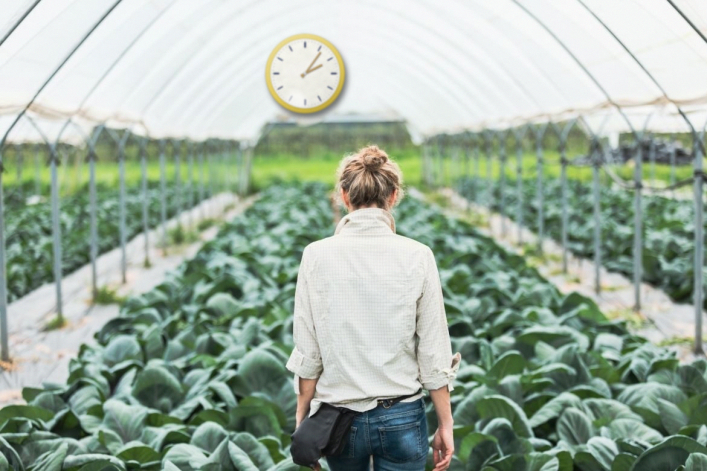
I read {"hour": 2, "minute": 6}
